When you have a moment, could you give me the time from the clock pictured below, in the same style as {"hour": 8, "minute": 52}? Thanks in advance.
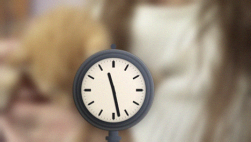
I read {"hour": 11, "minute": 28}
